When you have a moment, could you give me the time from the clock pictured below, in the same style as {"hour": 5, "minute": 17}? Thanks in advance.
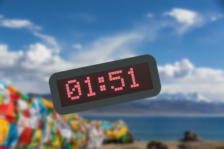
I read {"hour": 1, "minute": 51}
